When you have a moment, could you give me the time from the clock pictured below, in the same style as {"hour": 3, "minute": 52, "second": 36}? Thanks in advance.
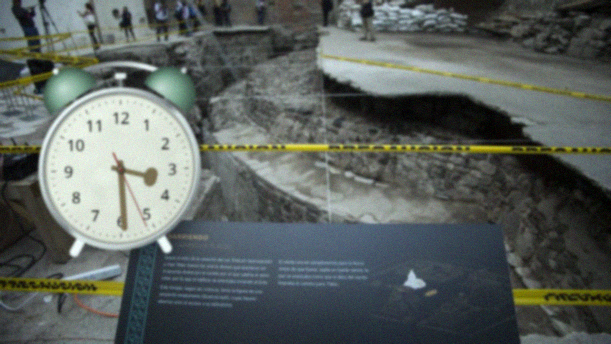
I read {"hour": 3, "minute": 29, "second": 26}
